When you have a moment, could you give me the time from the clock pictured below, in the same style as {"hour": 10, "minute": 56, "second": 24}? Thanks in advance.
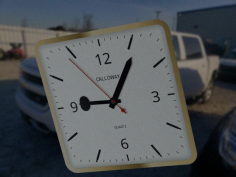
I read {"hour": 9, "minute": 5, "second": 54}
